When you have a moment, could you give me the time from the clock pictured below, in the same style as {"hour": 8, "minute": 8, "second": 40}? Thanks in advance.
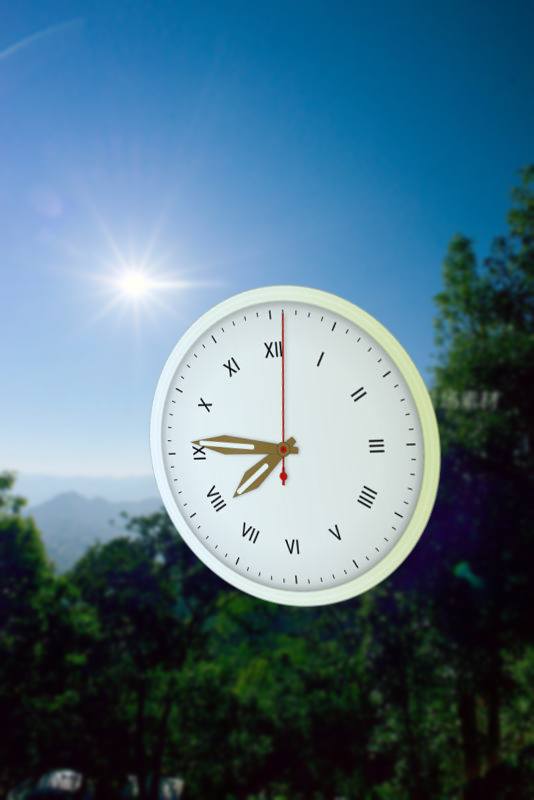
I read {"hour": 7, "minute": 46, "second": 1}
